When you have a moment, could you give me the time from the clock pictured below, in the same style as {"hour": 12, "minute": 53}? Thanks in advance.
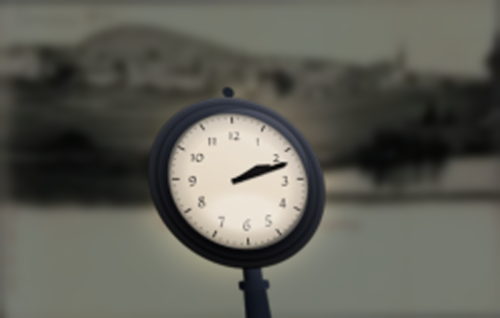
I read {"hour": 2, "minute": 12}
